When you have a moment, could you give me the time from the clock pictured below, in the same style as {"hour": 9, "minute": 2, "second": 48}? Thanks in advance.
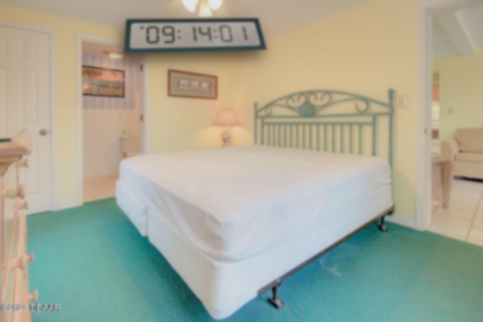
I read {"hour": 9, "minute": 14, "second": 1}
